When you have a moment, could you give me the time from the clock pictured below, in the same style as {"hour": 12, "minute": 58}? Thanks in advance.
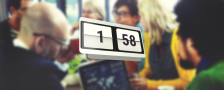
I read {"hour": 1, "minute": 58}
